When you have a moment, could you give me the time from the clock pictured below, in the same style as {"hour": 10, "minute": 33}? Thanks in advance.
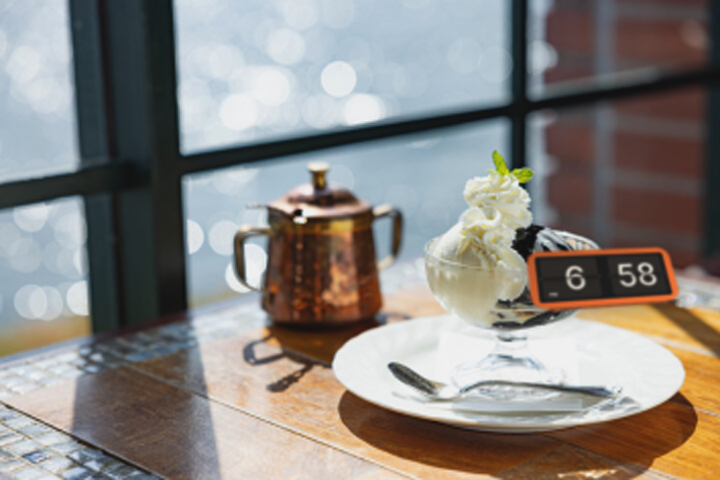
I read {"hour": 6, "minute": 58}
